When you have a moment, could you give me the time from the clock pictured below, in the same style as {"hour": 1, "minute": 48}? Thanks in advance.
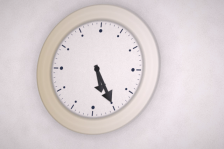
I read {"hour": 5, "minute": 25}
